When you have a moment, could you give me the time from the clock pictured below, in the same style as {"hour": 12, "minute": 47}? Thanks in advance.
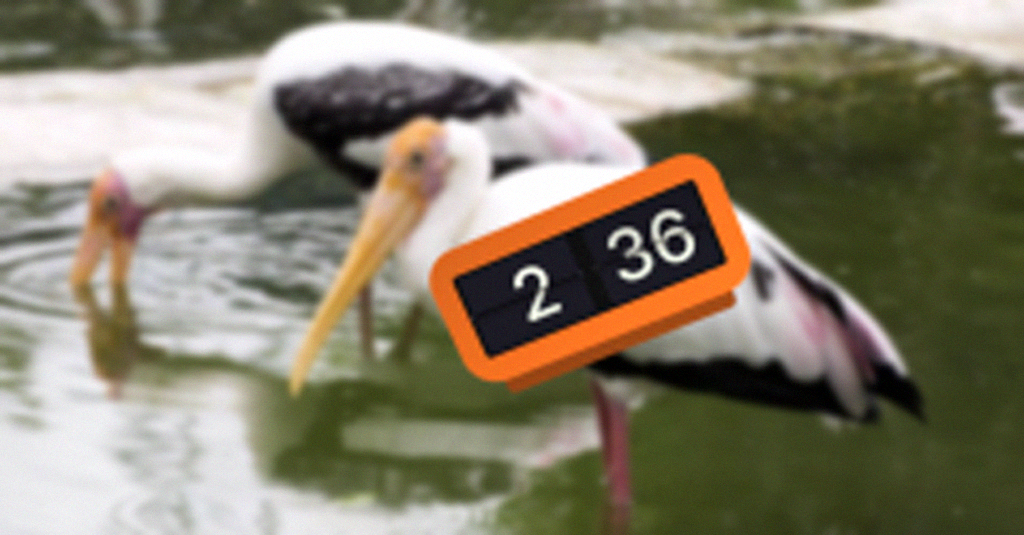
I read {"hour": 2, "minute": 36}
